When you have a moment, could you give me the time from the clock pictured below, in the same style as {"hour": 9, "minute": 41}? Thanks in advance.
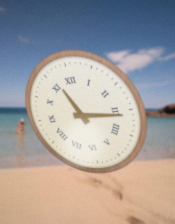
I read {"hour": 11, "minute": 16}
